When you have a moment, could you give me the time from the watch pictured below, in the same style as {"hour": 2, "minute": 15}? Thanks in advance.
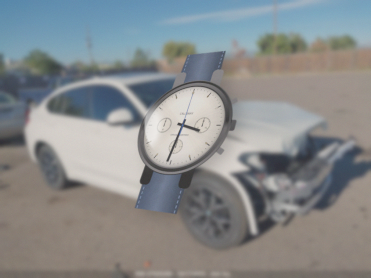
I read {"hour": 3, "minute": 31}
